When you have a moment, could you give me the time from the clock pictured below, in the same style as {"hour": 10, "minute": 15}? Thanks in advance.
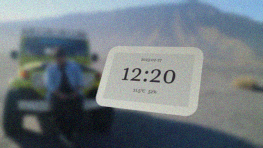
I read {"hour": 12, "minute": 20}
